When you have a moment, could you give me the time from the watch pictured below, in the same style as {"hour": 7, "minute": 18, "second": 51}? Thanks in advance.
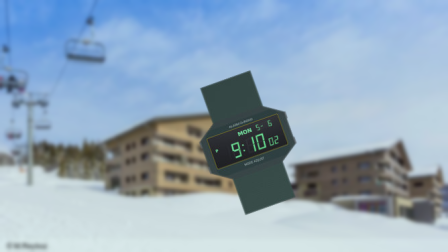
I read {"hour": 9, "minute": 10, "second": 2}
